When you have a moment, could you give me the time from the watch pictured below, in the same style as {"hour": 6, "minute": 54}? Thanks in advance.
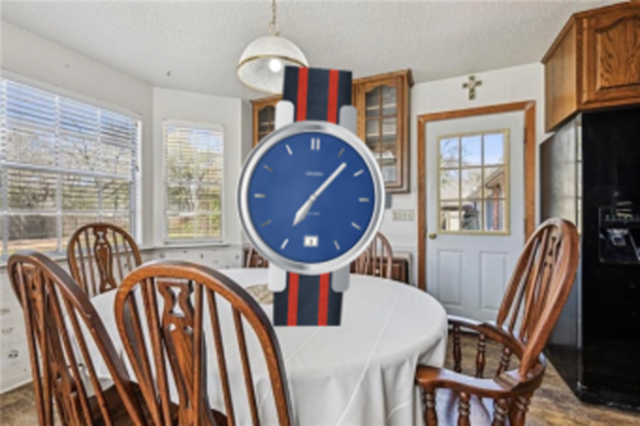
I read {"hour": 7, "minute": 7}
